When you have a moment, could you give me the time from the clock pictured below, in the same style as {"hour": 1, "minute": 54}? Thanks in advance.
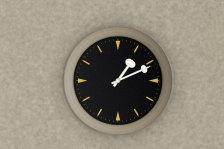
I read {"hour": 1, "minute": 11}
